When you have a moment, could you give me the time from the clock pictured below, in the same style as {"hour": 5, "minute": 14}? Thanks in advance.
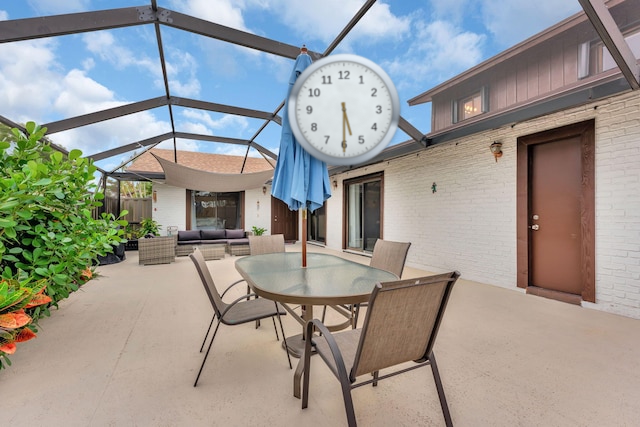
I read {"hour": 5, "minute": 30}
